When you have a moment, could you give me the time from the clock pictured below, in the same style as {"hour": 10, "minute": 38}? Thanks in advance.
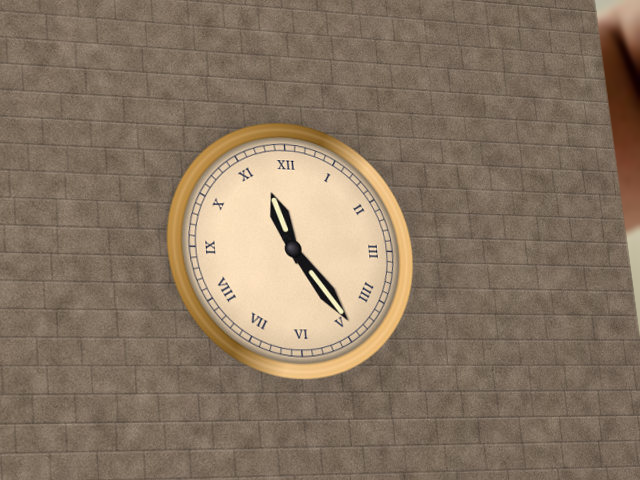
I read {"hour": 11, "minute": 24}
